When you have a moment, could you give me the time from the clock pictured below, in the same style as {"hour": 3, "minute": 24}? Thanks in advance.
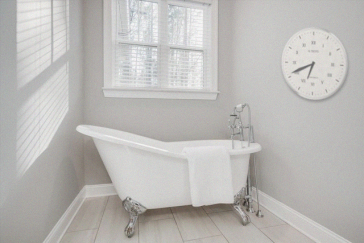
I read {"hour": 6, "minute": 41}
